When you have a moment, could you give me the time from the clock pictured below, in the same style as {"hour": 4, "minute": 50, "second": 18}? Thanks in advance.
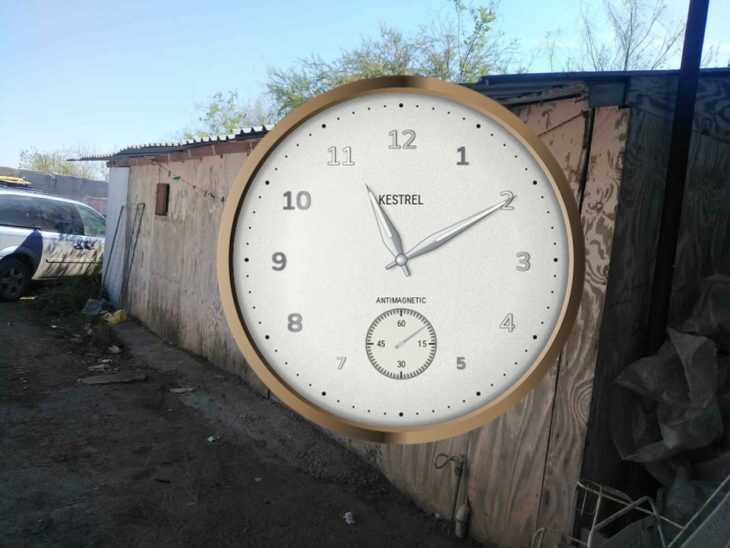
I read {"hour": 11, "minute": 10, "second": 9}
